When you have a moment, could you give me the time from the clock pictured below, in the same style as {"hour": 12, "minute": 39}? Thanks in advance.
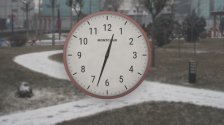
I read {"hour": 12, "minute": 33}
